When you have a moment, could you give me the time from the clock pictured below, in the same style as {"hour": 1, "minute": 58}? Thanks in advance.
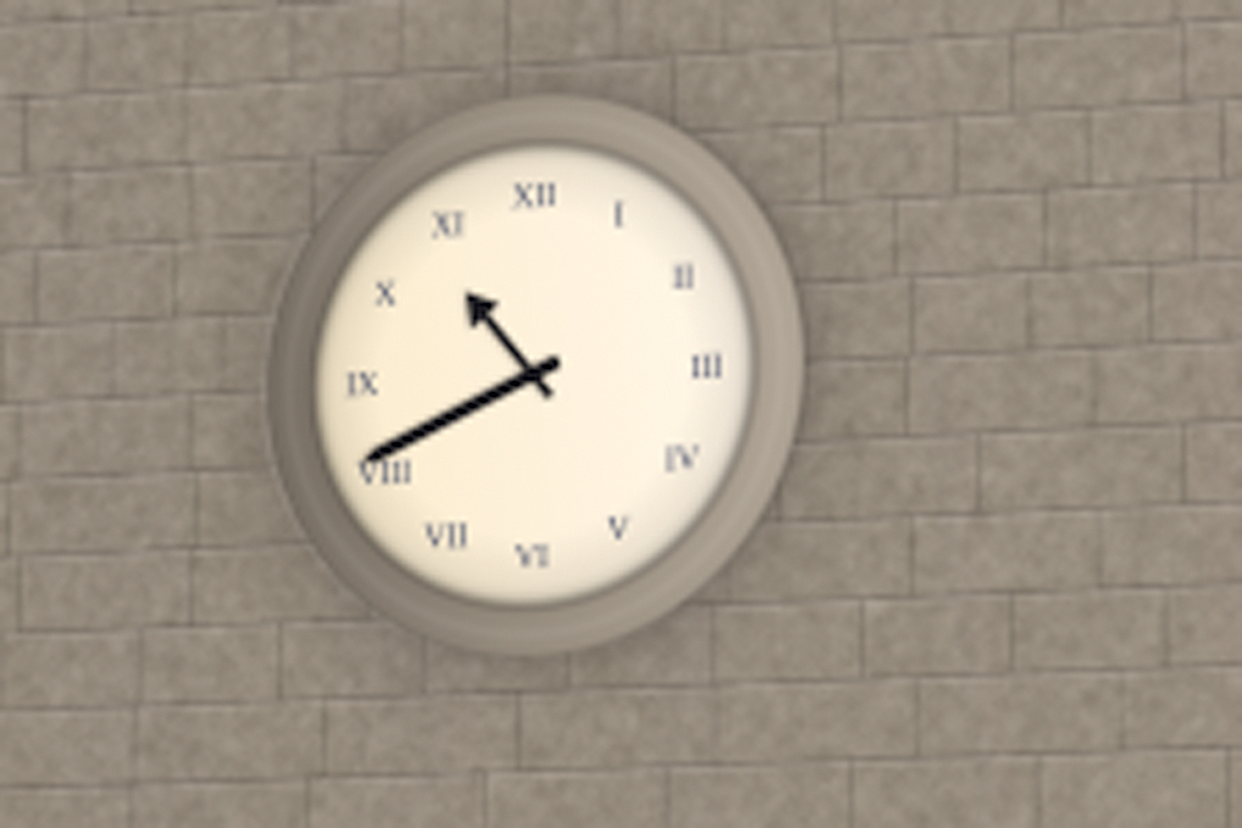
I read {"hour": 10, "minute": 41}
